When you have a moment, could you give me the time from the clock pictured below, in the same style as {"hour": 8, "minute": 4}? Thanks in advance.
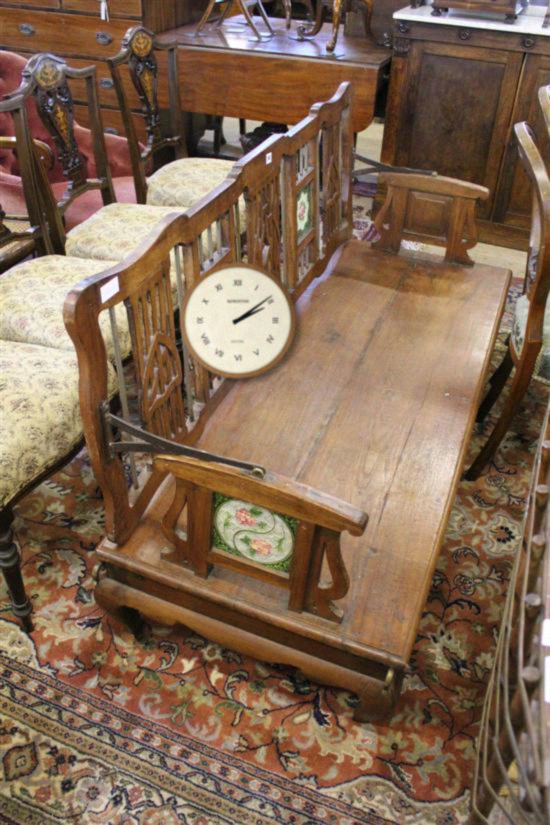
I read {"hour": 2, "minute": 9}
